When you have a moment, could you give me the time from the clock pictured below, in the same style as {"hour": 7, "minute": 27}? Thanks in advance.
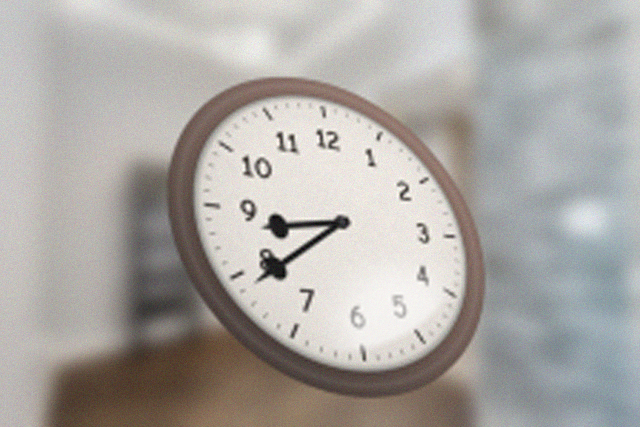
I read {"hour": 8, "minute": 39}
